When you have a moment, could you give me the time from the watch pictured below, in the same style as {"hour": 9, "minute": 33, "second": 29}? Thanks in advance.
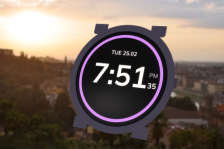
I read {"hour": 7, "minute": 51, "second": 35}
